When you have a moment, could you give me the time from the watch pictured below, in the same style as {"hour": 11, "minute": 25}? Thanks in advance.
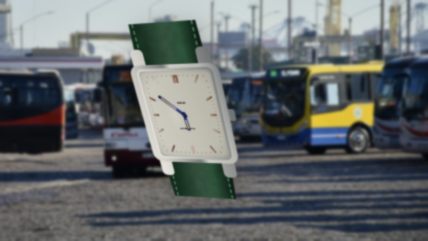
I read {"hour": 5, "minute": 52}
